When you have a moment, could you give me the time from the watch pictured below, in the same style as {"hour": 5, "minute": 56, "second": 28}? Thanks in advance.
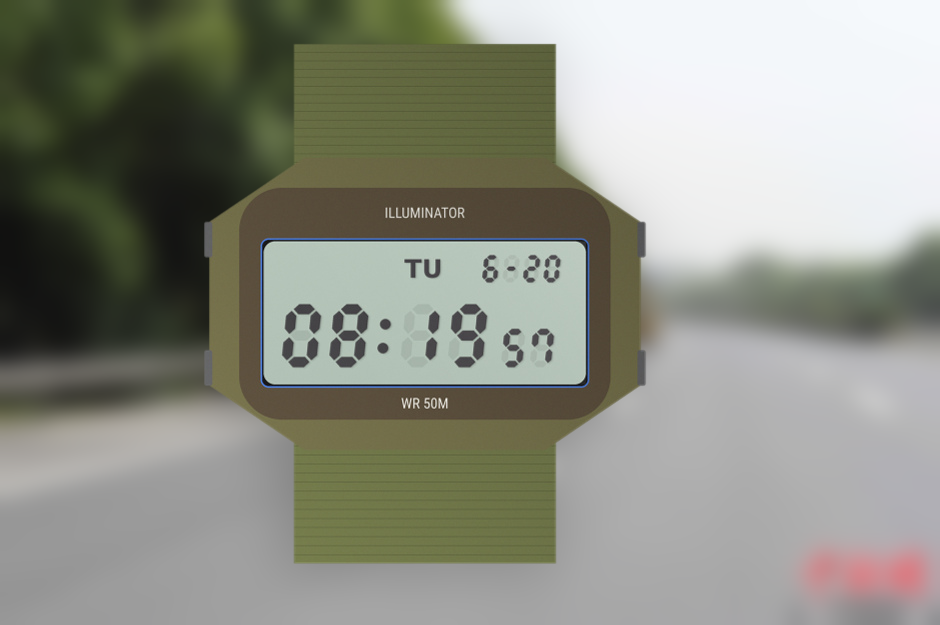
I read {"hour": 8, "minute": 19, "second": 57}
